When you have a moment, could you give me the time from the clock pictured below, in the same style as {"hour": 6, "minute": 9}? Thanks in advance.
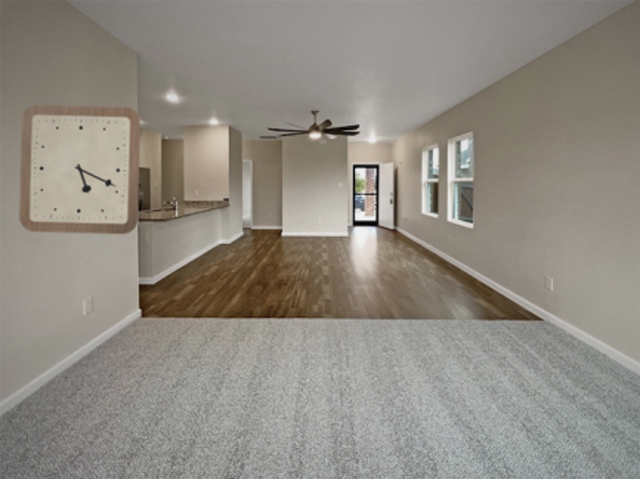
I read {"hour": 5, "minute": 19}
